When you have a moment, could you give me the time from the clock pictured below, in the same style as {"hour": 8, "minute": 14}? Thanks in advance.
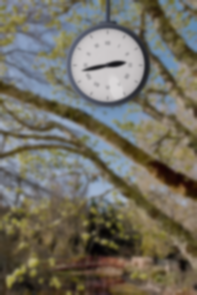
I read {"hour": 2, "minute": 43}
